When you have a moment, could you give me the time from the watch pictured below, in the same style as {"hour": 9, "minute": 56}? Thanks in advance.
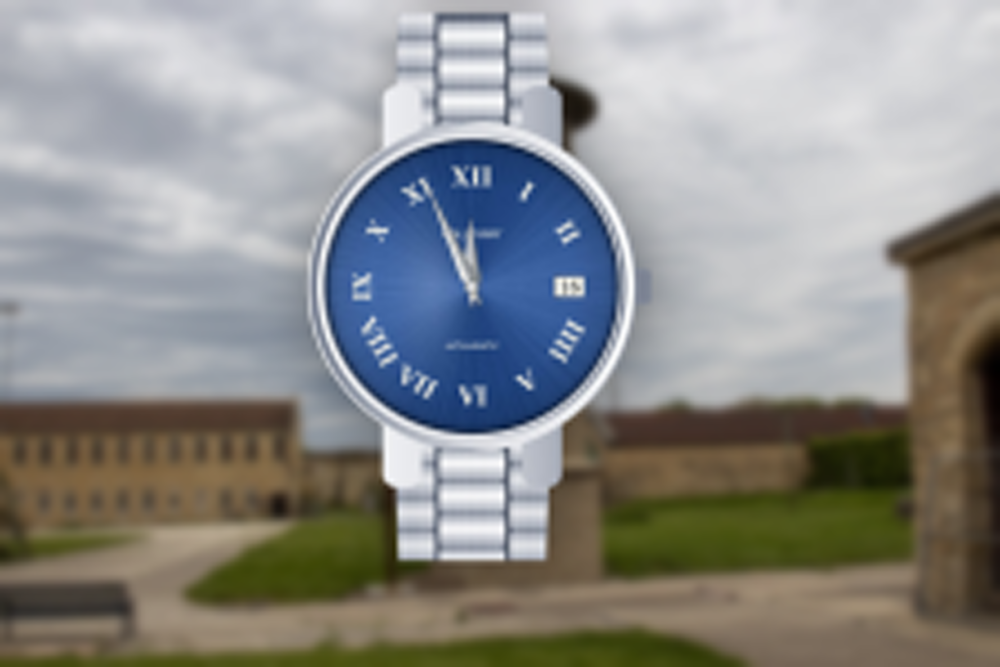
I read {"hour": 11, "minute": 56}
